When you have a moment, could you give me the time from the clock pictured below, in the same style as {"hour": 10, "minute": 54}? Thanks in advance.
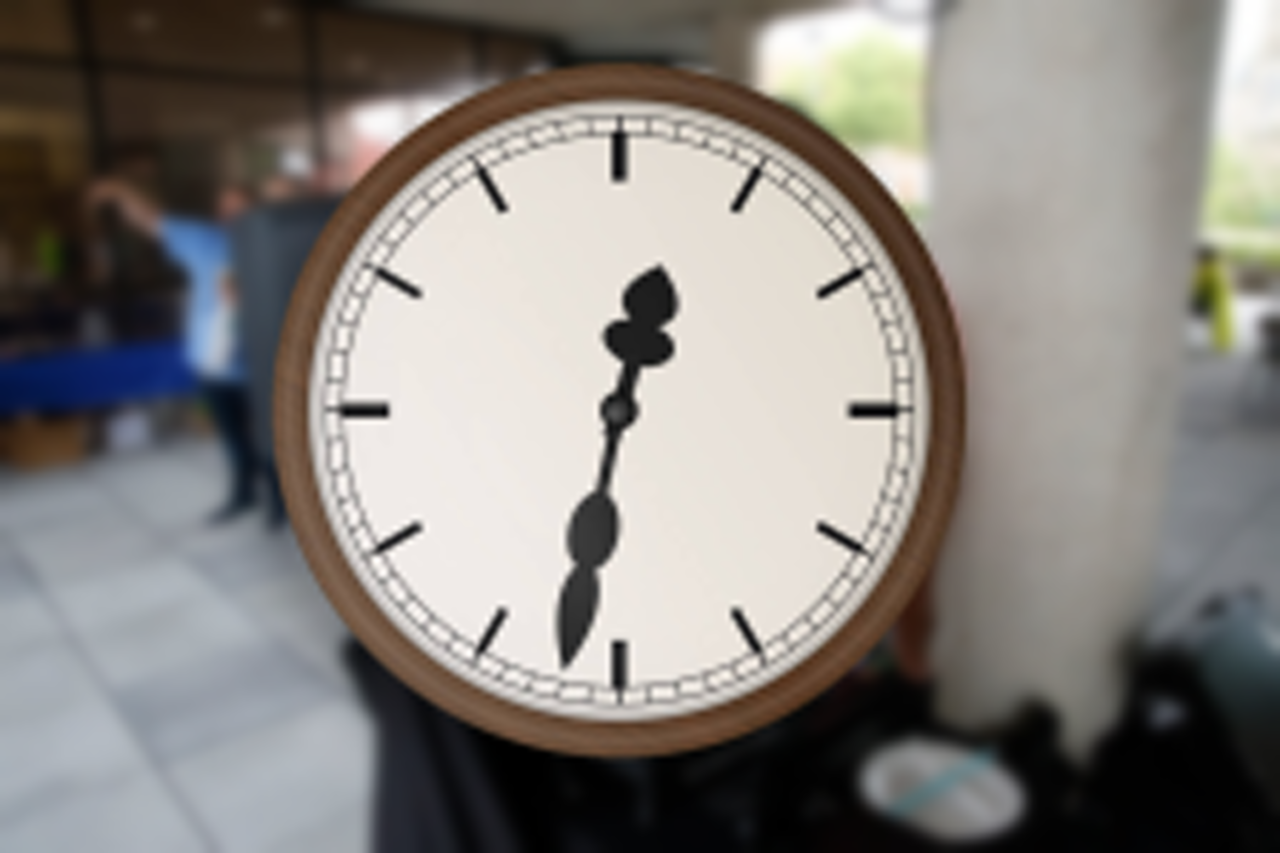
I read {"hour": 12, "minute": 32}
